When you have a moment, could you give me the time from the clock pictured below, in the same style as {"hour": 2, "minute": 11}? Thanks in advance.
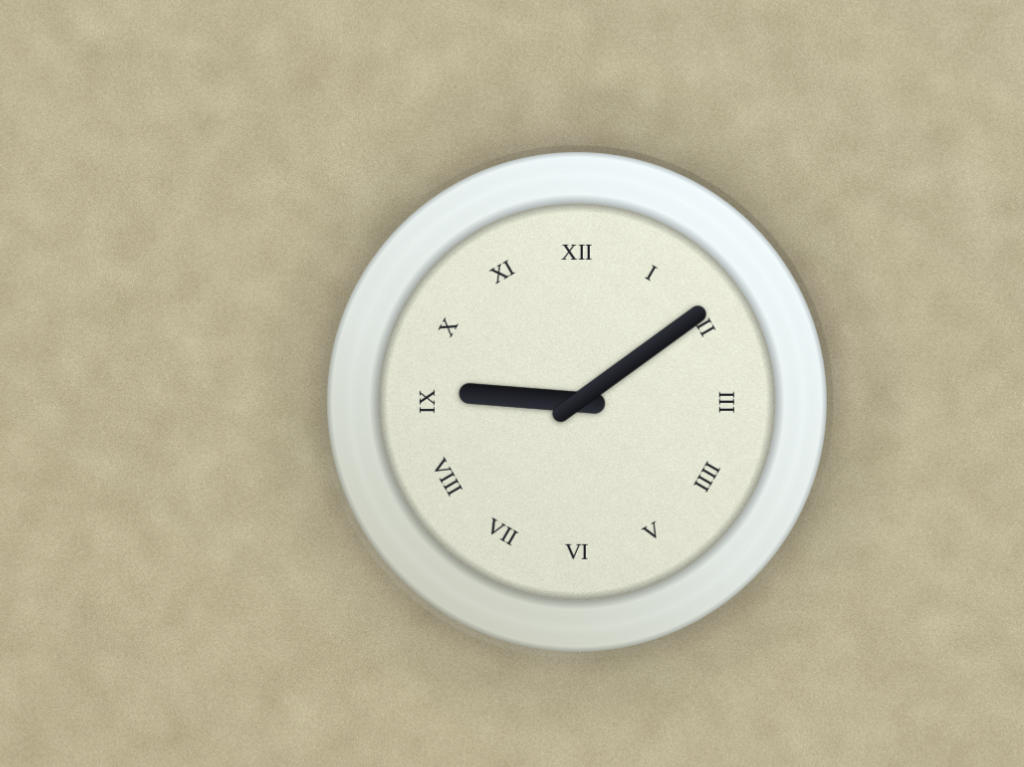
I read {"hour": 9, "minute": 9}
